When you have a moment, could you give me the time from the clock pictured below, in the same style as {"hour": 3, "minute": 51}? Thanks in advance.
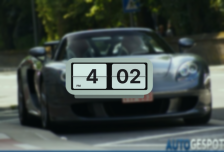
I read {"hour": 4, "minute": 2}
